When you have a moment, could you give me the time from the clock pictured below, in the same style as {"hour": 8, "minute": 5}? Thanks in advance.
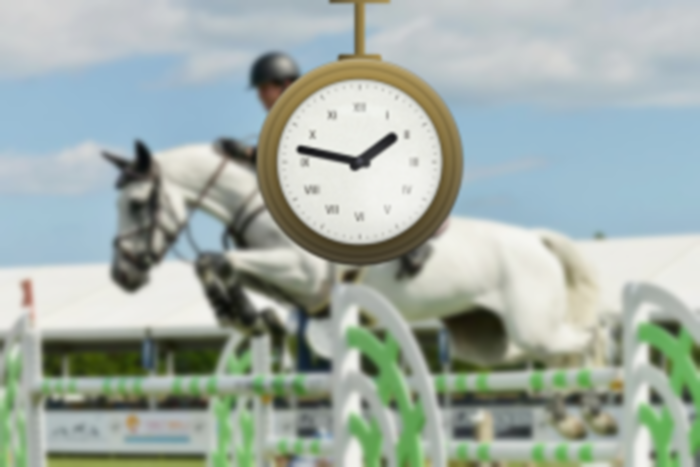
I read {"hour": 1, "minute": 47}
